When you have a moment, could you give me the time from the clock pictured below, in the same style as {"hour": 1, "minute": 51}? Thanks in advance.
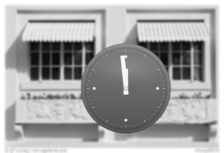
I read {"hour": 11, "minute": 59}
